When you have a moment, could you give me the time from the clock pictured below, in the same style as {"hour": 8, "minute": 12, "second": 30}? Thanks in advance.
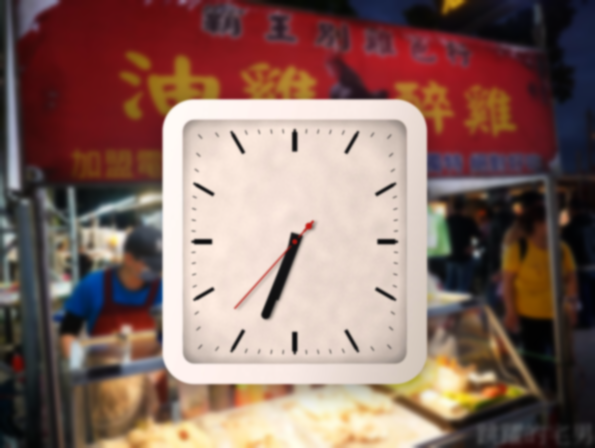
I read {"hour": 6, "minute": 33, "second": 37}
